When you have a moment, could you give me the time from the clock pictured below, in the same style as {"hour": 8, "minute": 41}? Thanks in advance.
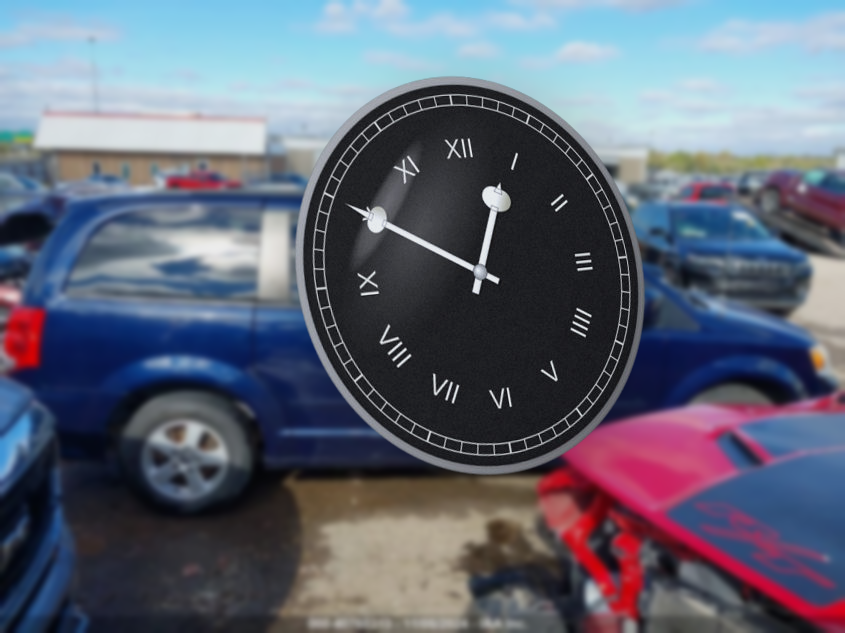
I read {"hour": 12, "minute": 50}
